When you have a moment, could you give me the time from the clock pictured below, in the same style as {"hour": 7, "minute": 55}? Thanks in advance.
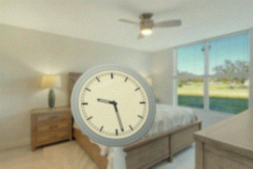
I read {"hour": 9, "minute": 28}
